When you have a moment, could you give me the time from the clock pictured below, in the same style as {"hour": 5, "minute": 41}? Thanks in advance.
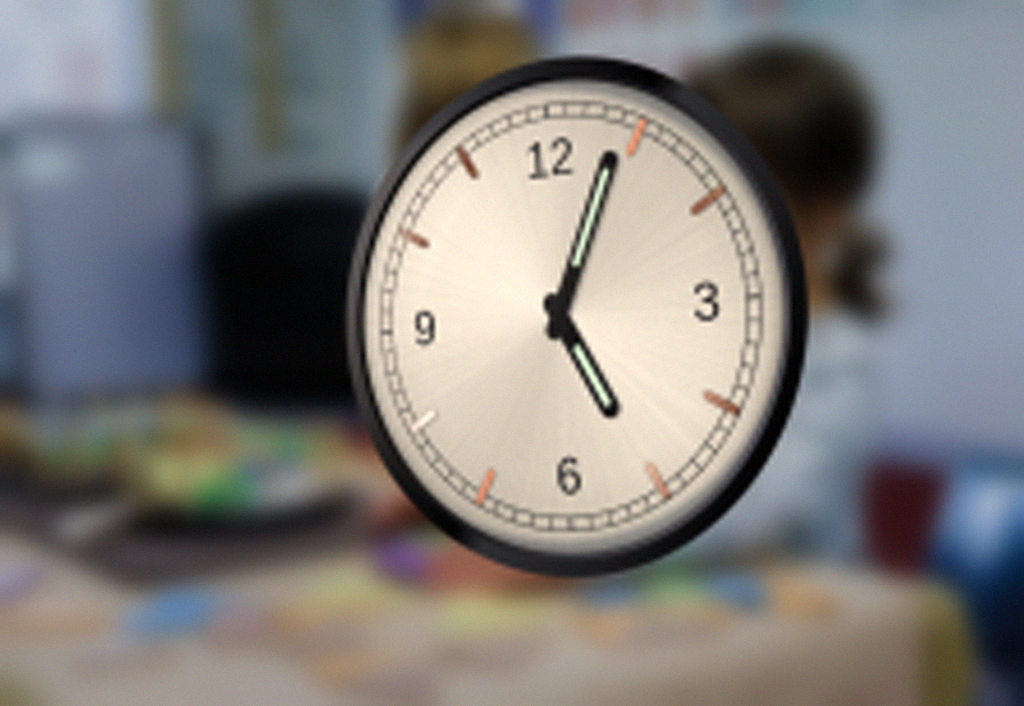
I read {"hour": 5, "minute": 4}
